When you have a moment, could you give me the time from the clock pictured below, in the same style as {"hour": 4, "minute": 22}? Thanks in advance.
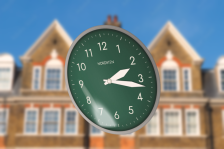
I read {"hour": 2, "minute": 17}
